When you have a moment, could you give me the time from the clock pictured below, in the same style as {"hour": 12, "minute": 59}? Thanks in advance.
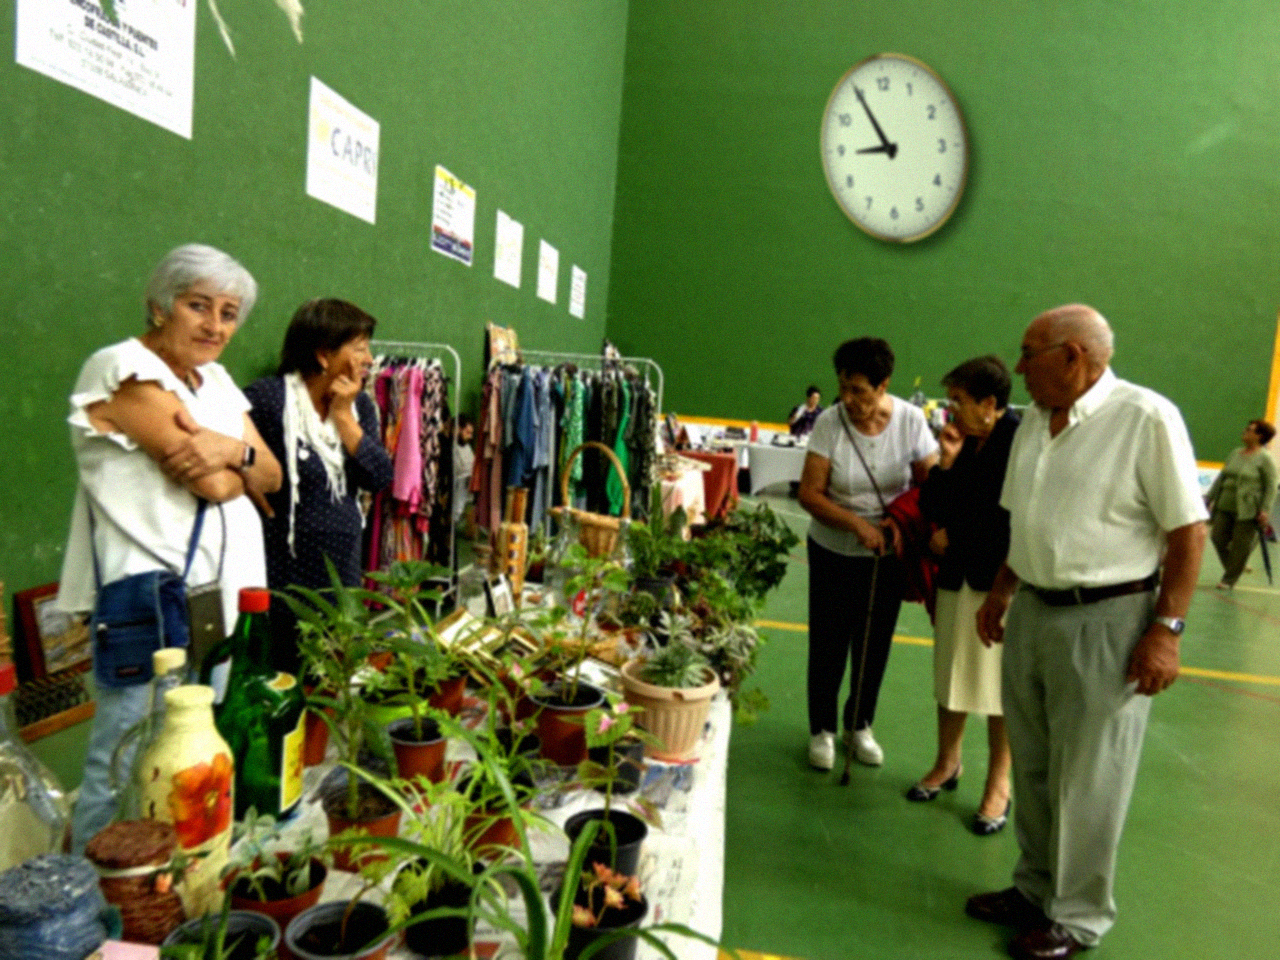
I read {"hour": 8, "minute": 55}
